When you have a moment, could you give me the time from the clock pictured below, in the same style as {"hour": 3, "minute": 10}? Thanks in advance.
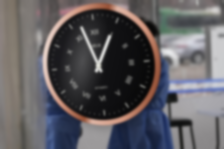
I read {"hour": 12, "minute": 57}
